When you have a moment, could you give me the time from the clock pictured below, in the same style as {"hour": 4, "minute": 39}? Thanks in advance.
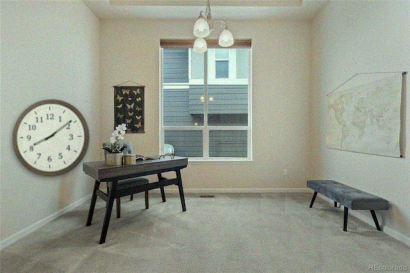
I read {"hour": 8, "minute": 9}
